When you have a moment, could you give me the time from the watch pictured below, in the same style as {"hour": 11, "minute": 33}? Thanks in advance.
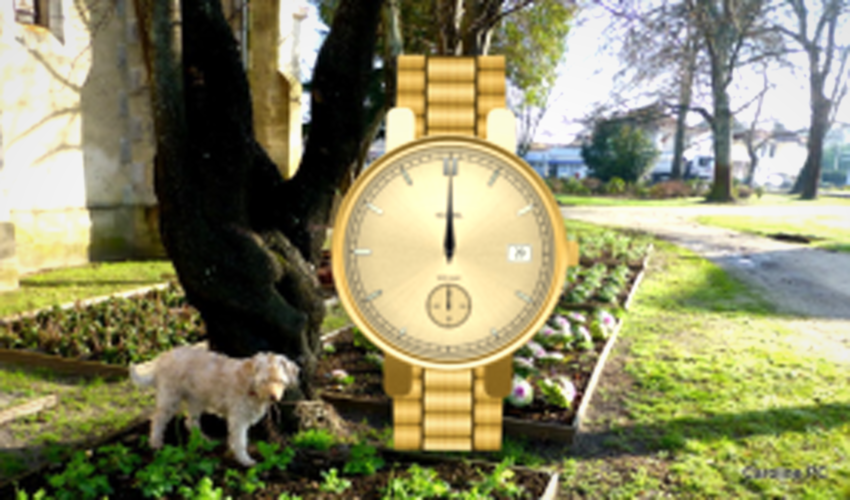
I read {"hour": 12, "minute": 0}
